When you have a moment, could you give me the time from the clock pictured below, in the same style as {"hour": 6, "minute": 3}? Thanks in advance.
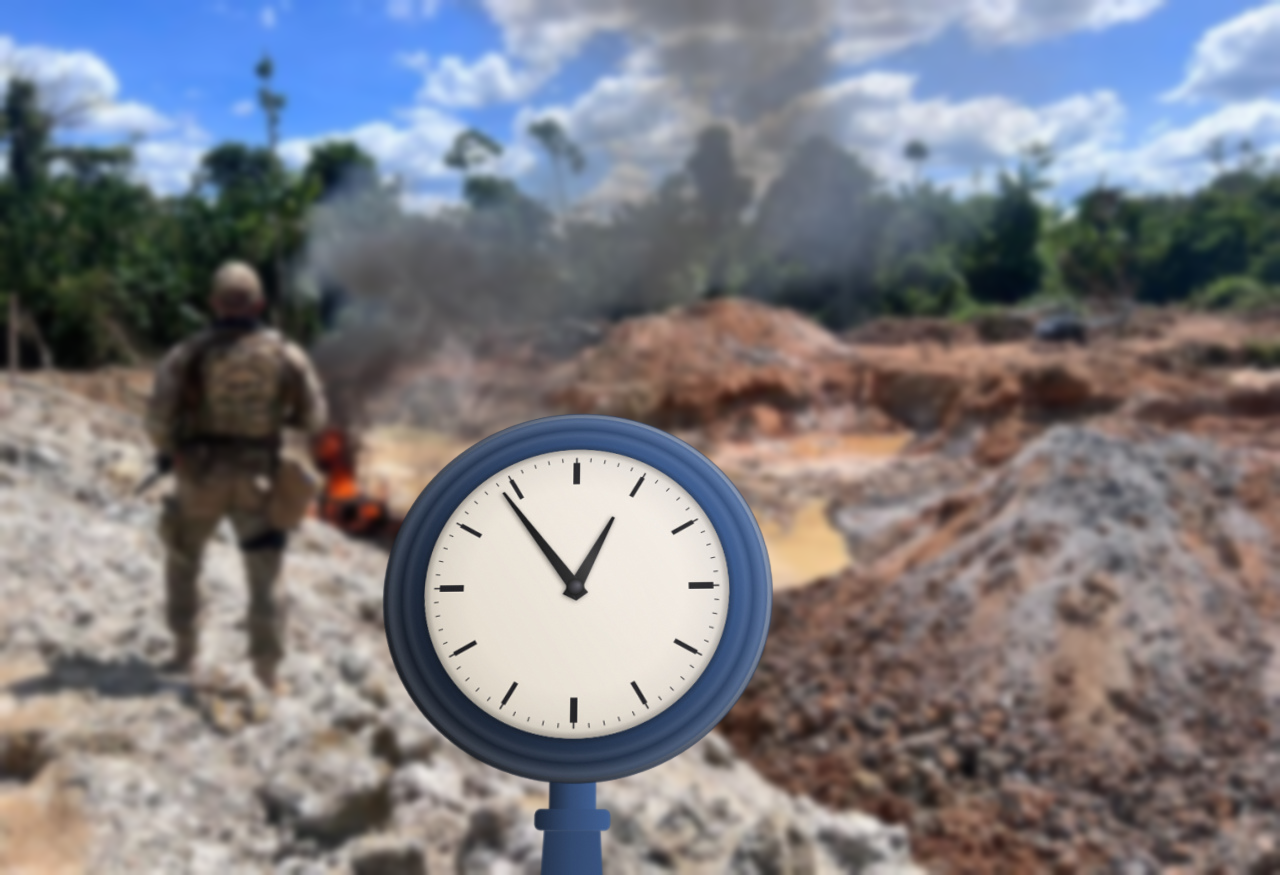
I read {"hour": 12, "minute": 54}
